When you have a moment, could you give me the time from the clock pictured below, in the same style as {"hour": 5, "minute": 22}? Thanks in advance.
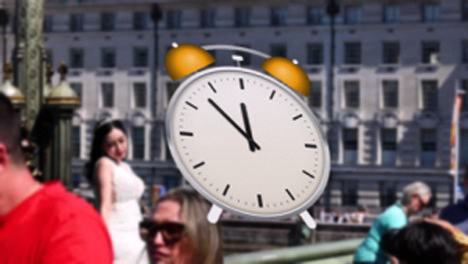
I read {"hour": 11, "minute": 53}
